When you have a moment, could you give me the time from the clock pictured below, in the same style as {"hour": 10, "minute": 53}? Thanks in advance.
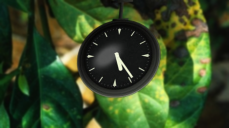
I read {"hour": 5, "minute": 24}
